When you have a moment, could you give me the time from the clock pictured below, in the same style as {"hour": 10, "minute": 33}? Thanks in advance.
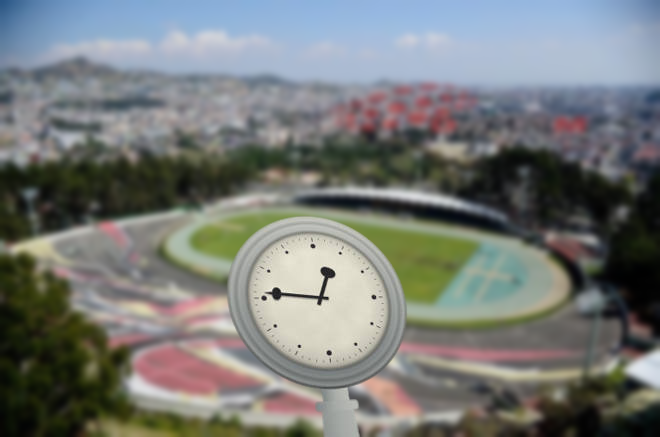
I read {"hour": 12, "minute": 46}
